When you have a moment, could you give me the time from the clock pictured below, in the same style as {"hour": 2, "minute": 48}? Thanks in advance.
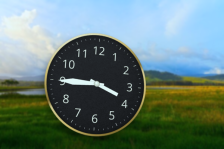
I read {"hour": 3, "minute": 45}
